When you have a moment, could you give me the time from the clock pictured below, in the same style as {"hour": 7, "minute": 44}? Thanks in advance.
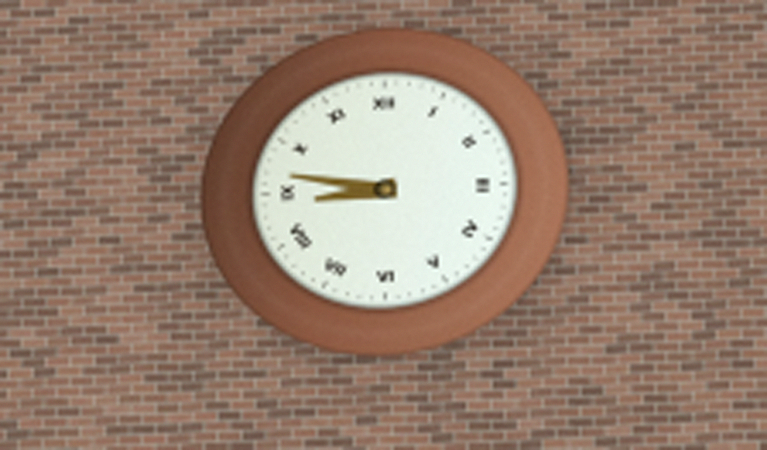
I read {"hour": 8, "minute": 47}
